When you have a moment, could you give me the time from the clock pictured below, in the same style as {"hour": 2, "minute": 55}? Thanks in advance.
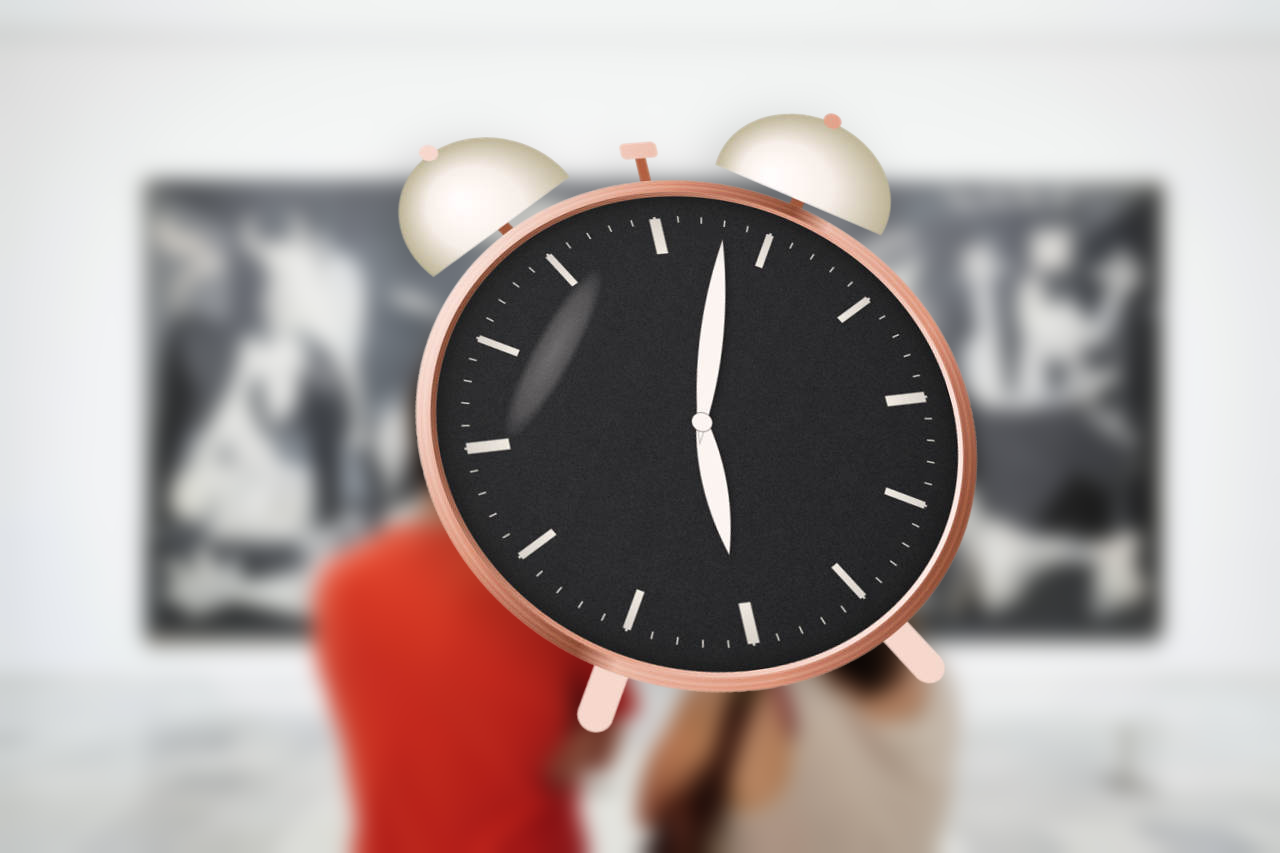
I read {"hour": 6, "minute": 3}
